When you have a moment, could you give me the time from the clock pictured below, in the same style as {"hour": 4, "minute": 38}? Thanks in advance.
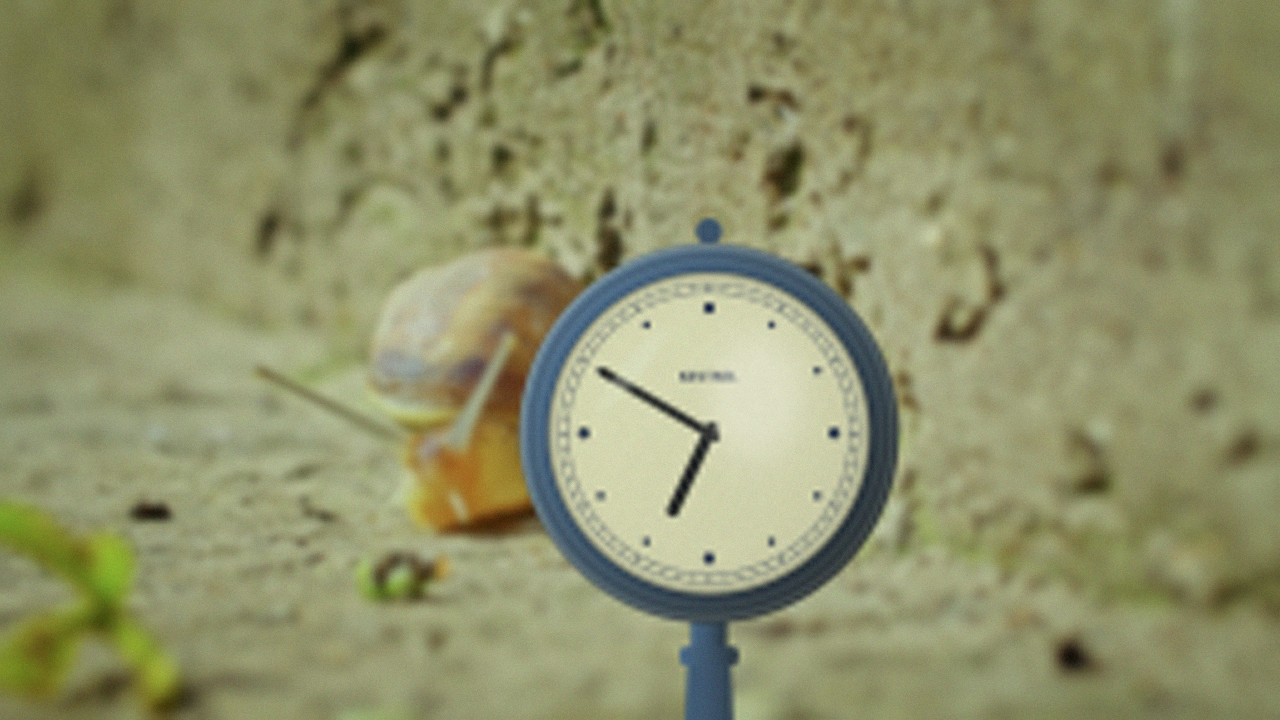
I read {"hour": 6, "minute": 50}
